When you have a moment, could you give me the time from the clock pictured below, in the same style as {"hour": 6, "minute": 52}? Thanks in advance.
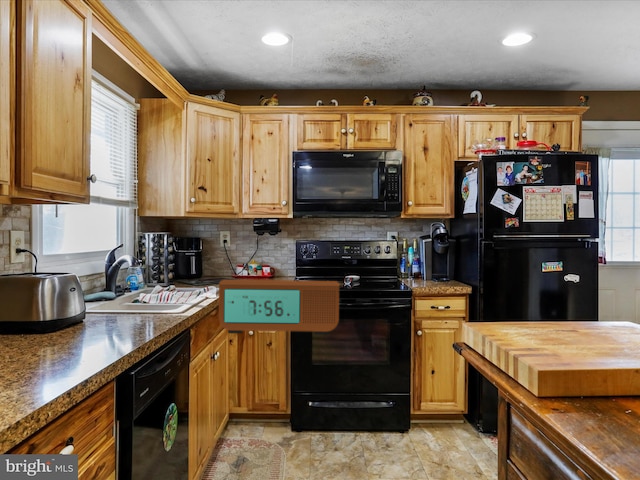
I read {"hour": 7, "minute": 56}
